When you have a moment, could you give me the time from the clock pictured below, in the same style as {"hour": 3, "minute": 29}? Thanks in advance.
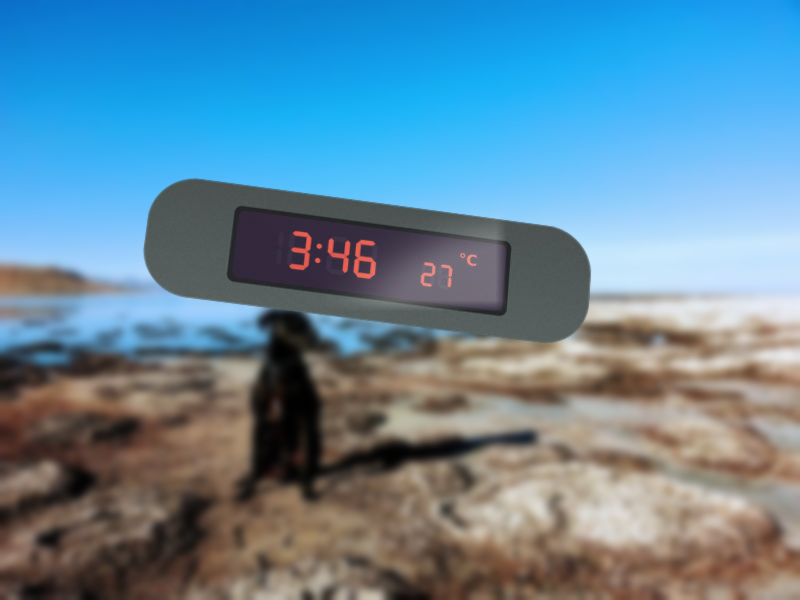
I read {"hour": 3, "minute": 46}
